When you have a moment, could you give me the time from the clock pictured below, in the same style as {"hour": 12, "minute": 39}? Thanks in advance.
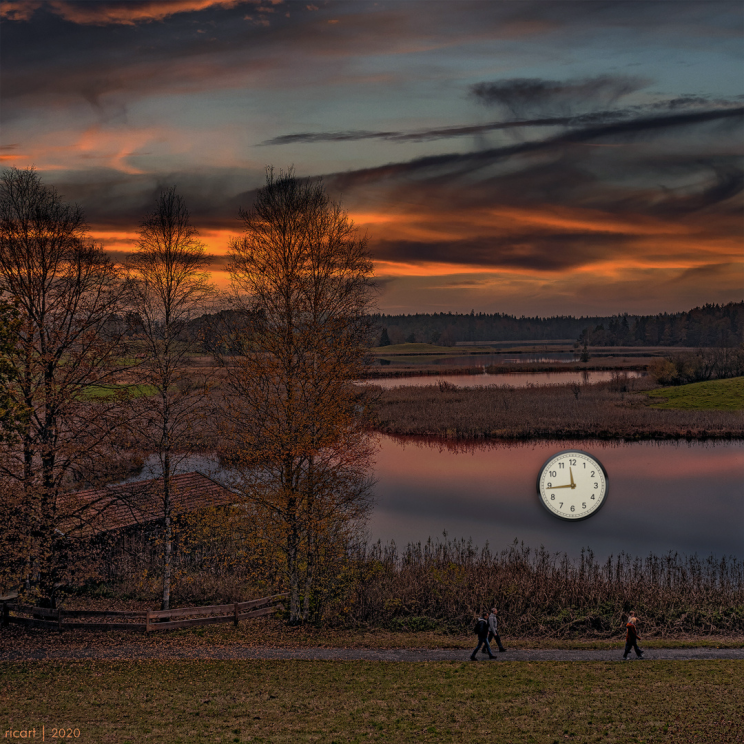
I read {"hour": 11, "minute": 44}
